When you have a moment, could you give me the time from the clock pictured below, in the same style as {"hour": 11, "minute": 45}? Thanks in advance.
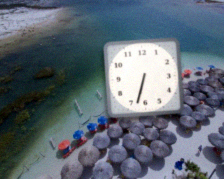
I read {"hour": 6, "minute": 33}
